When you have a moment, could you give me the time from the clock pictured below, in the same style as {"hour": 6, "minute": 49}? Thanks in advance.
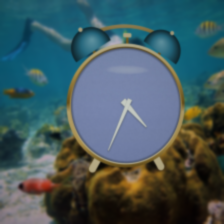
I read {"hour": 4, "minute": 34}
